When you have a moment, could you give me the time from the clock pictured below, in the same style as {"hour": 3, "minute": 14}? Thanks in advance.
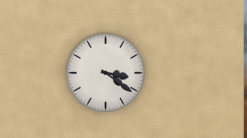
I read {"hour": 3, "minute": 21}
